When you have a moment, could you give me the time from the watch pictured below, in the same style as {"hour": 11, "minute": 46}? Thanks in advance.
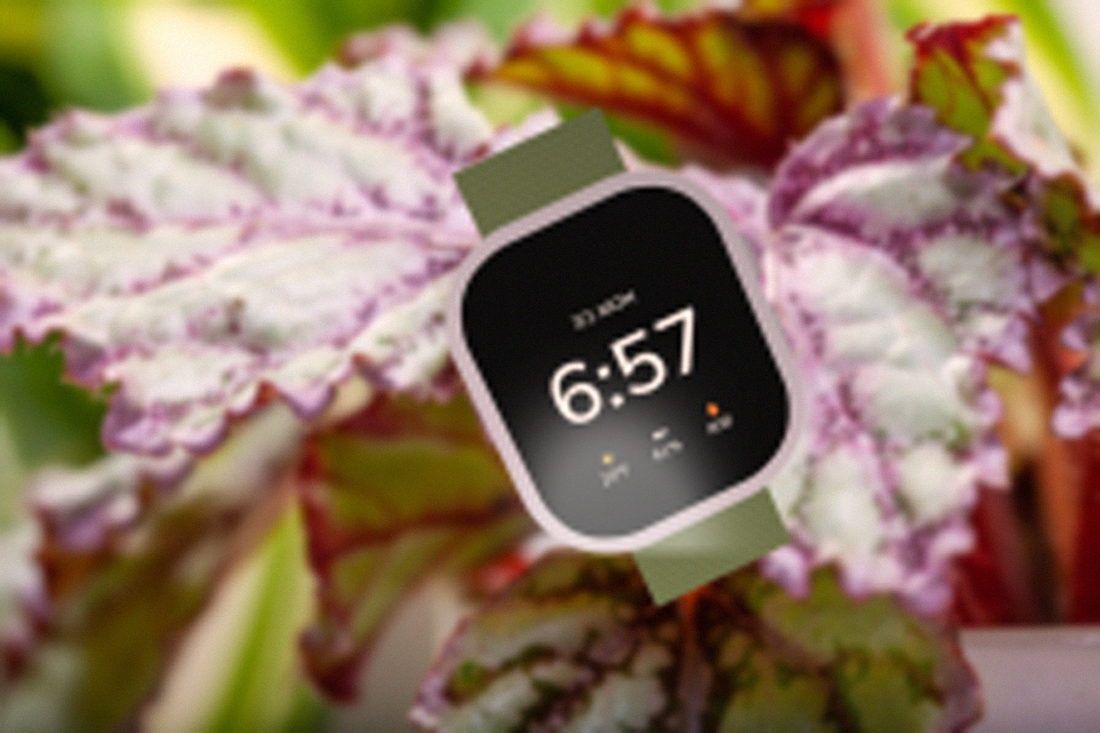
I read {"hour": 6, "minute": 57}
